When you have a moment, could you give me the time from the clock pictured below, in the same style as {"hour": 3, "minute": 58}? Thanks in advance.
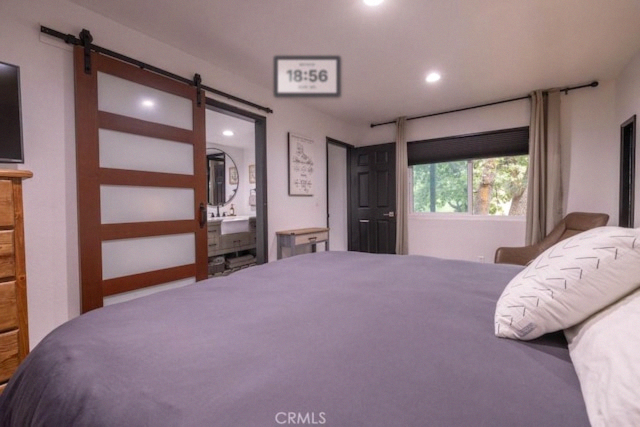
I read {"hour": 18, "minute": 56}
